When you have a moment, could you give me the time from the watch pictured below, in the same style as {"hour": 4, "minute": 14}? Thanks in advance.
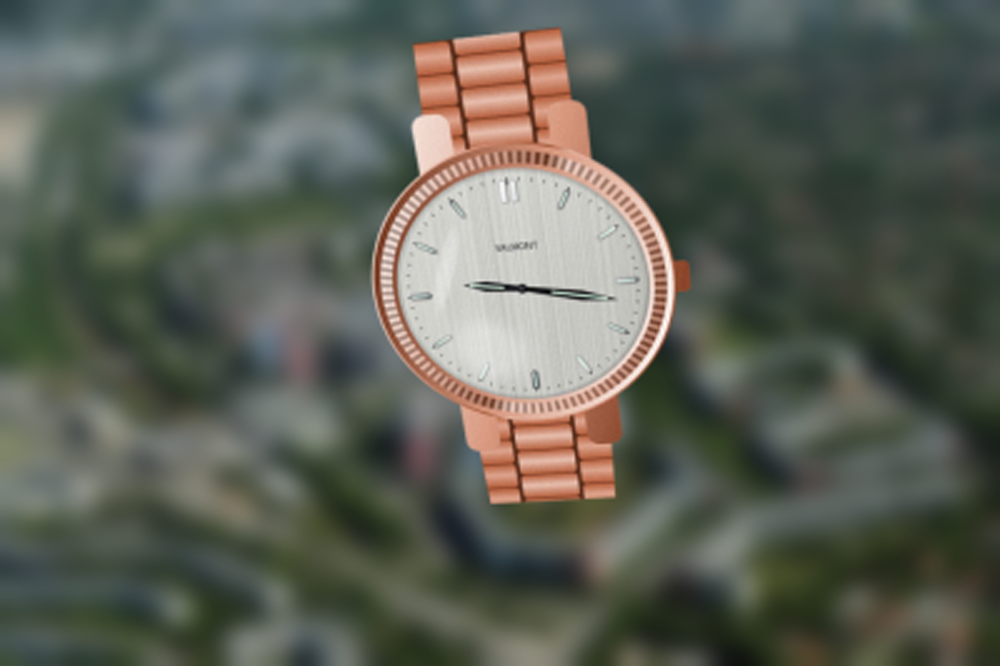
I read {"hour": 9, "minute": 17}
